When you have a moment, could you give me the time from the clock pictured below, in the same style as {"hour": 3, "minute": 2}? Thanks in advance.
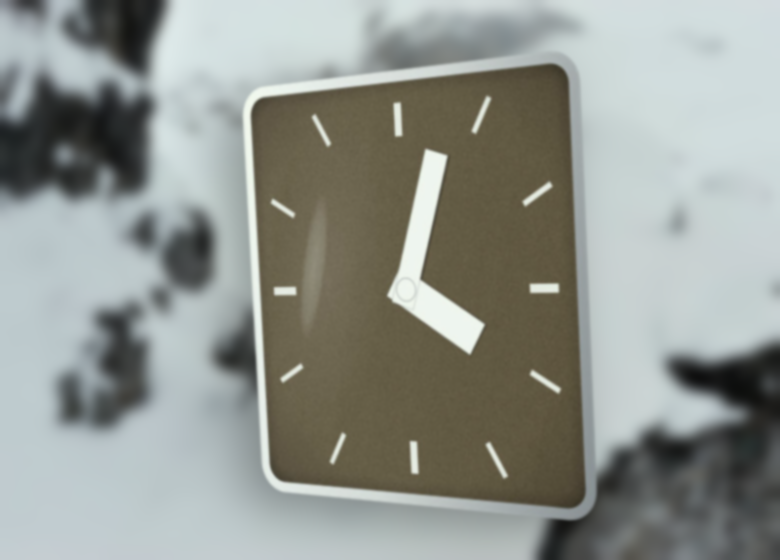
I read {"hour": 4, "minute": 3}
